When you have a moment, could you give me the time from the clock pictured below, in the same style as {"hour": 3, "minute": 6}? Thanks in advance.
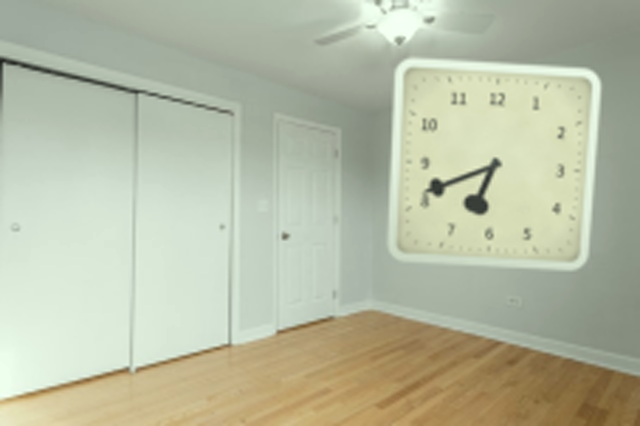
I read {"hour": 6, "minute": 41}
